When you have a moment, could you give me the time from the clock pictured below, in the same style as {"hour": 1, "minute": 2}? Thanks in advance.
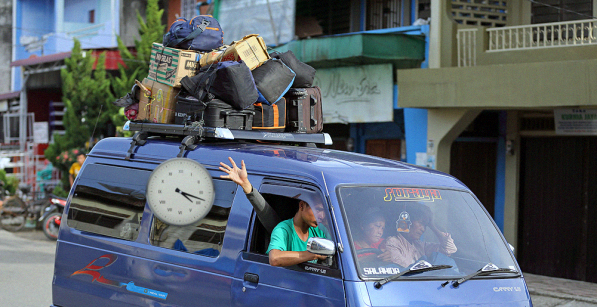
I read {"hour": 4, "minute": 18}
